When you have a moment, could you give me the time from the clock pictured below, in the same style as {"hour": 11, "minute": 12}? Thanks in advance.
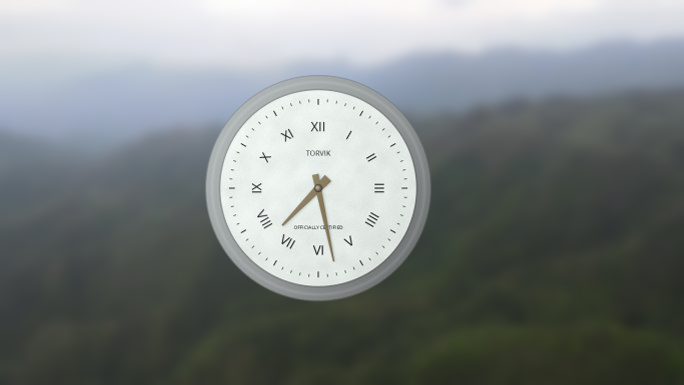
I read {"hour": 7, "minute": 28}
